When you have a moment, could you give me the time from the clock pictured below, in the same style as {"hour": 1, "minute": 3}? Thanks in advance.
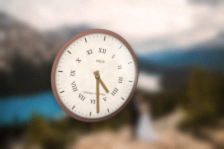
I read {"hour": 4, "minute": 28}
